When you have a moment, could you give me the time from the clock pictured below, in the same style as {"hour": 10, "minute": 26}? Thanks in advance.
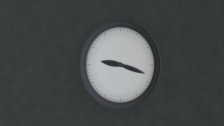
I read {"hour": 9, "minute": 18}
